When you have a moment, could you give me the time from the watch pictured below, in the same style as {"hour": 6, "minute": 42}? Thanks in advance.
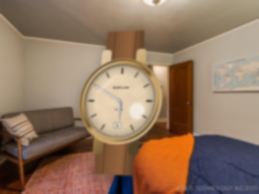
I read {"hour": 5, "minute": 50}
